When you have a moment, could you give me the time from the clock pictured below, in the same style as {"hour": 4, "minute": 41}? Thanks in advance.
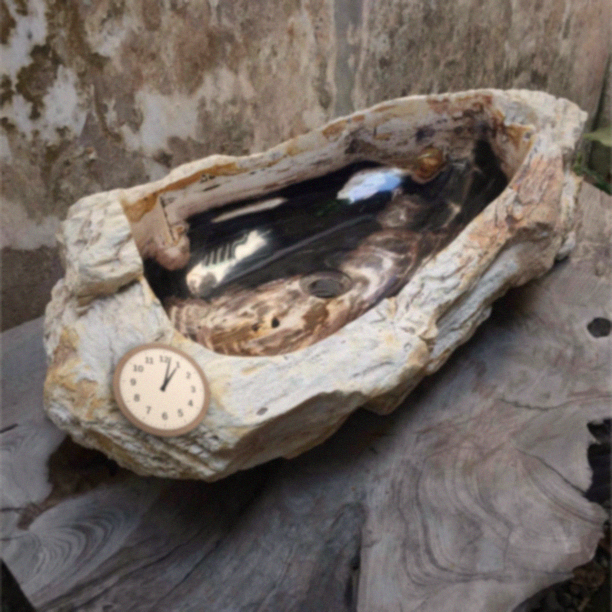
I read {"hour": 1, "minute": 2}
